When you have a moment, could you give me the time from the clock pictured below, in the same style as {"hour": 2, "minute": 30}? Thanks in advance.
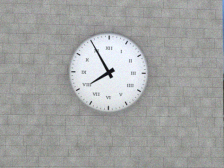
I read {"hour": 7, "minute": 55}
